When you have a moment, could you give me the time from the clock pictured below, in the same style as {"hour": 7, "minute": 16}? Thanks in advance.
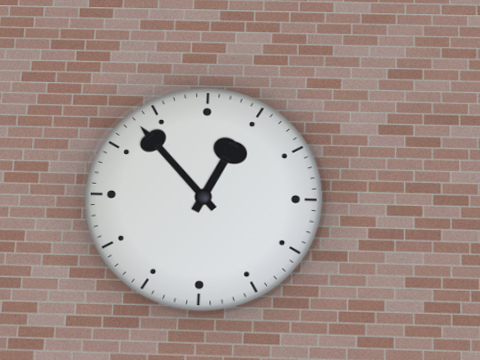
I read {"hour": 12, "minute": 53}
